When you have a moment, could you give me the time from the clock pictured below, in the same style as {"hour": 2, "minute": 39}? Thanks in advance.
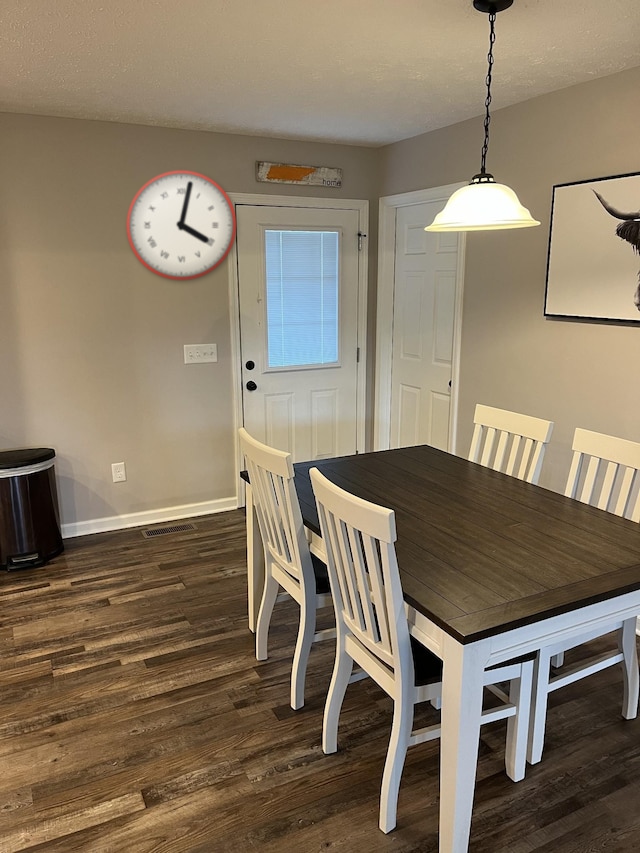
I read {"hour": 4, "minute": 2}
